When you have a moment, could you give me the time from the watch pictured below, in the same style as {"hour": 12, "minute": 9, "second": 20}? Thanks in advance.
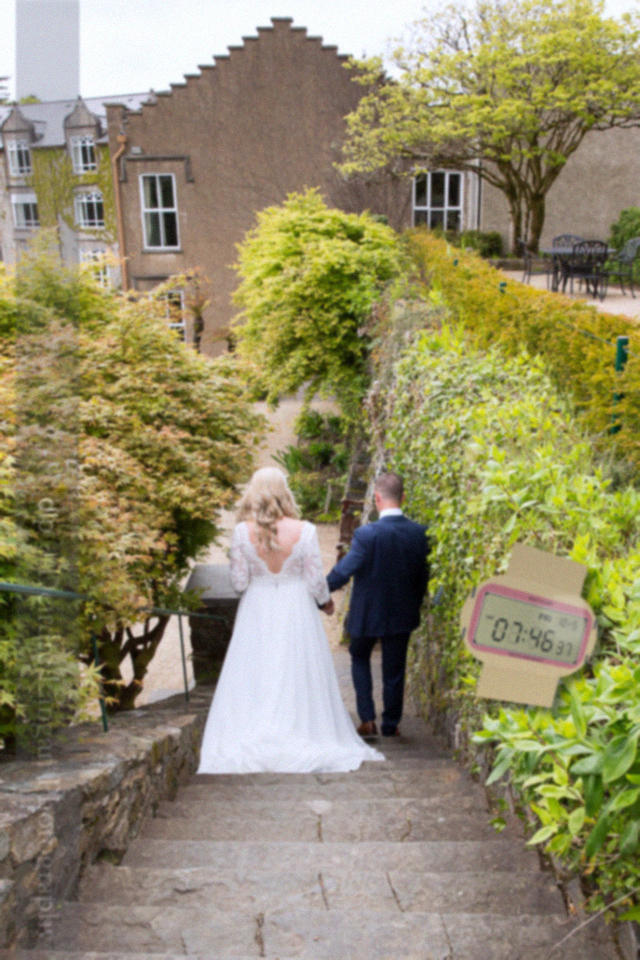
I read {"hour": 7, "minute": 46, "second": 37}
